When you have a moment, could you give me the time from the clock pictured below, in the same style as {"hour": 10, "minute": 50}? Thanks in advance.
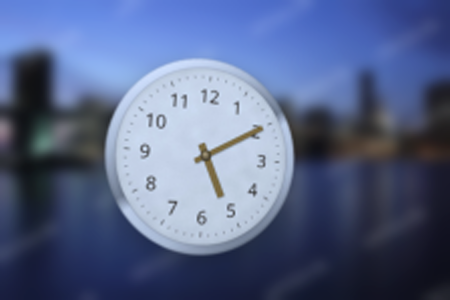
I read {"hour": 5, "minute": 10}
